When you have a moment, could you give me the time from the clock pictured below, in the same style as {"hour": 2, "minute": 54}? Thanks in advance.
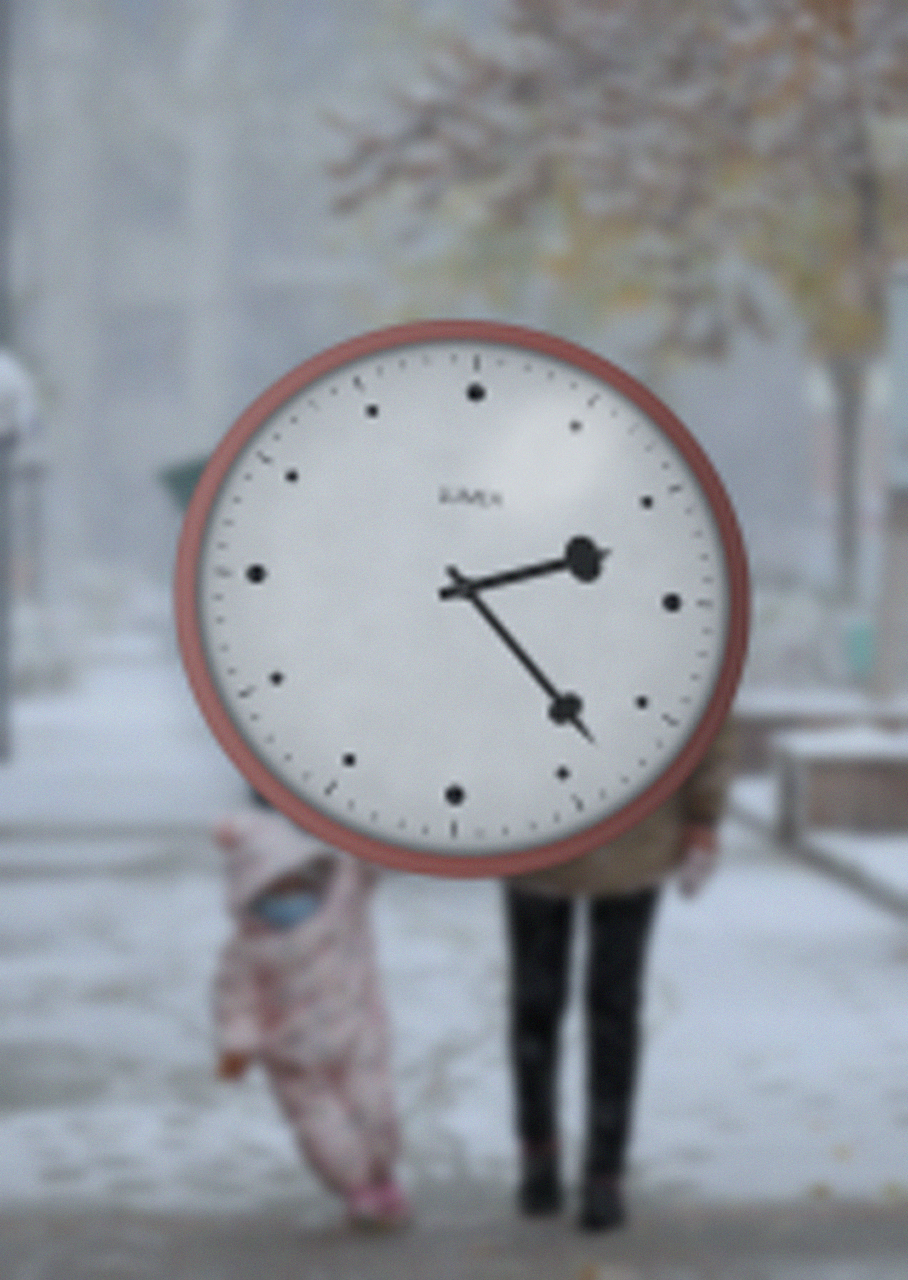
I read {"hour": 2, "minute": 23}
